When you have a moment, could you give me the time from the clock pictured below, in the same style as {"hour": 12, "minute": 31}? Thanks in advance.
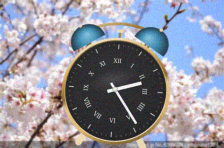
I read {"hour": 2, "minute": 24}
